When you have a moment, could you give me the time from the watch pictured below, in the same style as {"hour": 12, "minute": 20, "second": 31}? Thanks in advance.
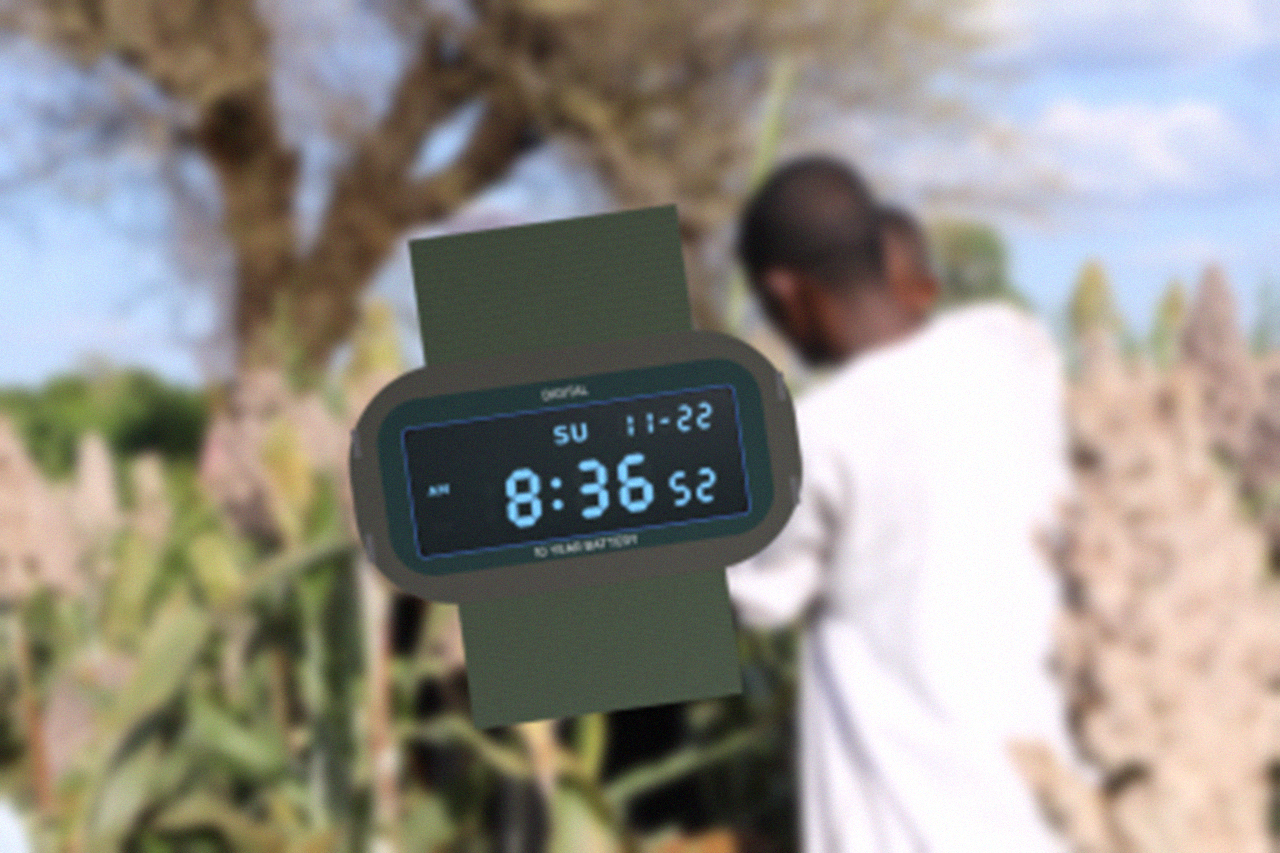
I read {"hour": 8, "minute": 36, "second": 52}
